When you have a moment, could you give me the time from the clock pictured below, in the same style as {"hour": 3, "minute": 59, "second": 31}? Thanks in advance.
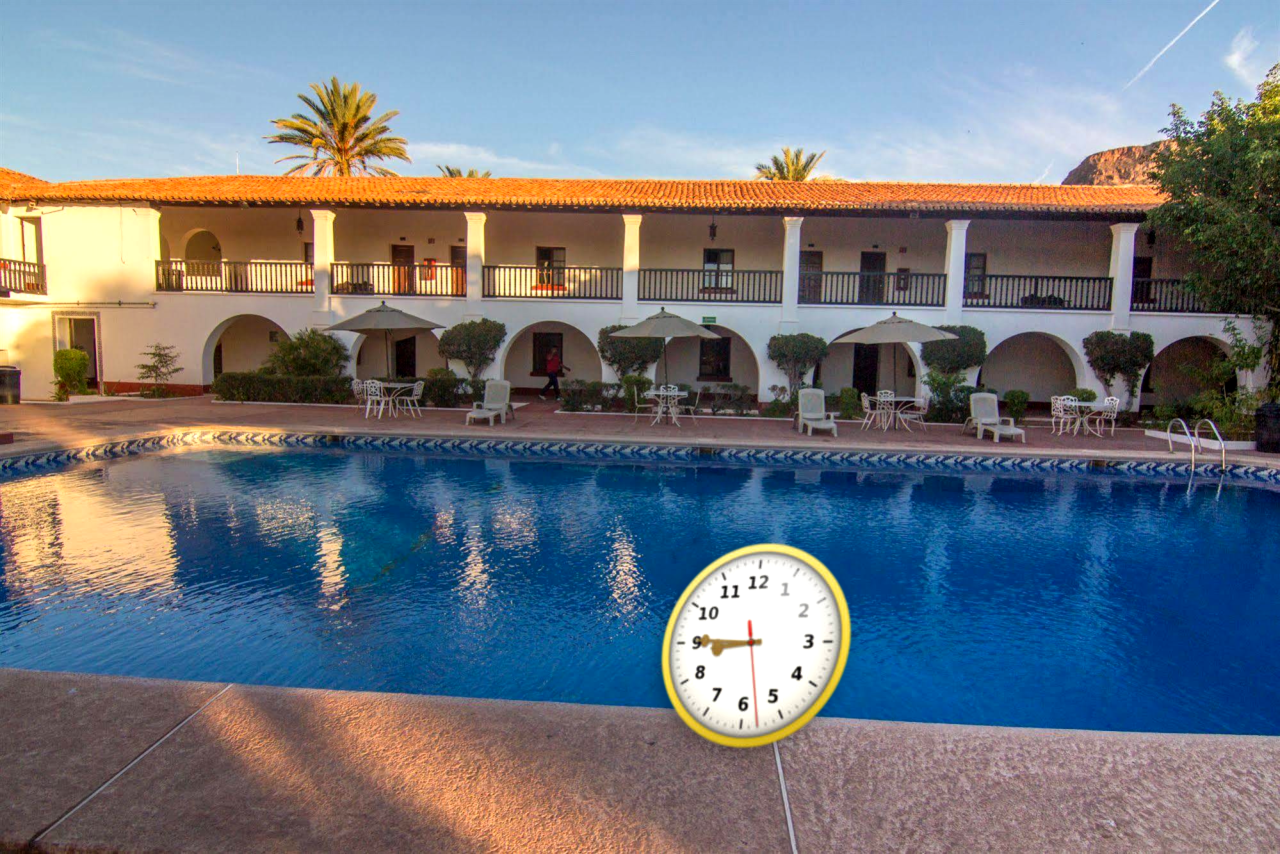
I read {"hour": 8, "minute": 45, "second": 28}
